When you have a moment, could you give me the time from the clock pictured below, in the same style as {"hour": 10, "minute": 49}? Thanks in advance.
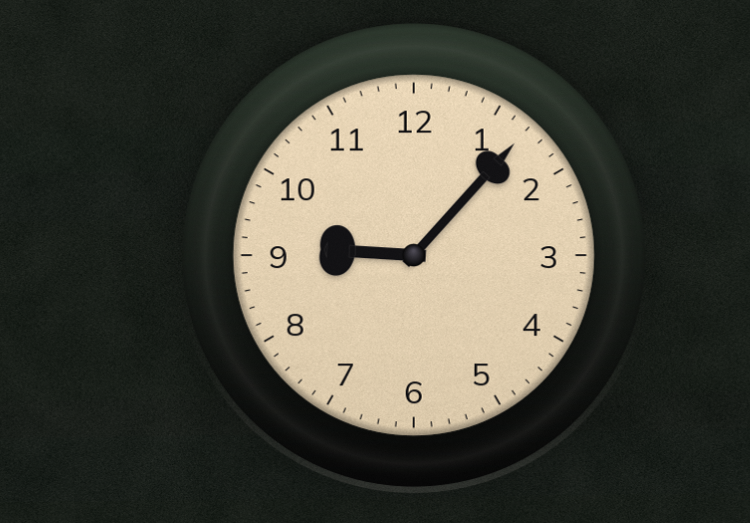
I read {"hour": 9, "minute": 7}
